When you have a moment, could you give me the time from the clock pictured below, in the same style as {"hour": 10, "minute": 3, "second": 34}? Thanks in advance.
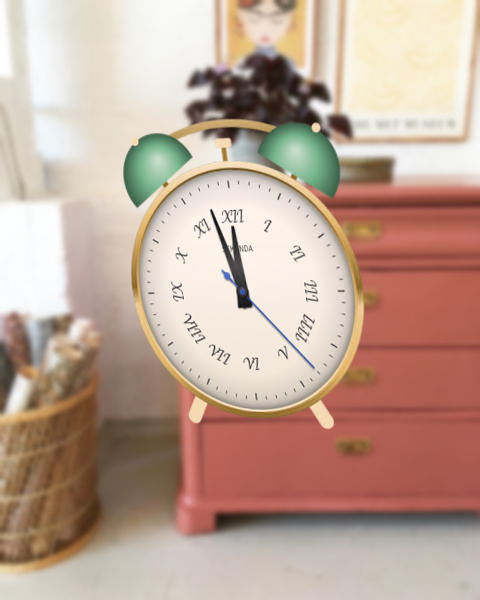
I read {"hour": 11, "minute": 57, "second": 23}
